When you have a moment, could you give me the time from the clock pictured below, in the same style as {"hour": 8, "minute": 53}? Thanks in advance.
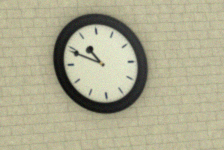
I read {"hour": 10, "minute": 49}
